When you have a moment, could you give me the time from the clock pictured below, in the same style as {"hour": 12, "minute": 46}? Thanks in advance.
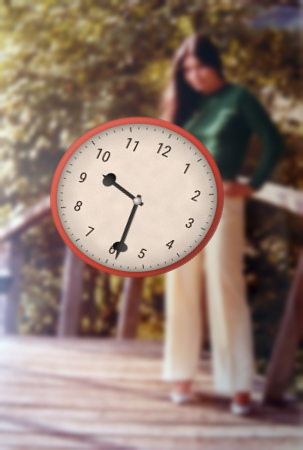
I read {"hour": 9, "minute": 29}
